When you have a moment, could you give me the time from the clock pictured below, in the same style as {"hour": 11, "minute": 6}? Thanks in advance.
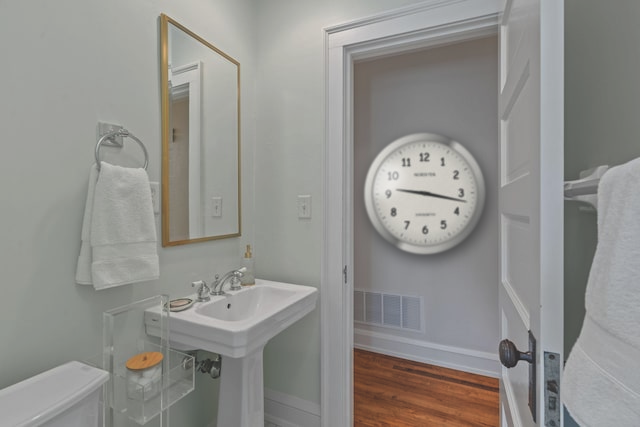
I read {"hour": 9, "minute": 17}
